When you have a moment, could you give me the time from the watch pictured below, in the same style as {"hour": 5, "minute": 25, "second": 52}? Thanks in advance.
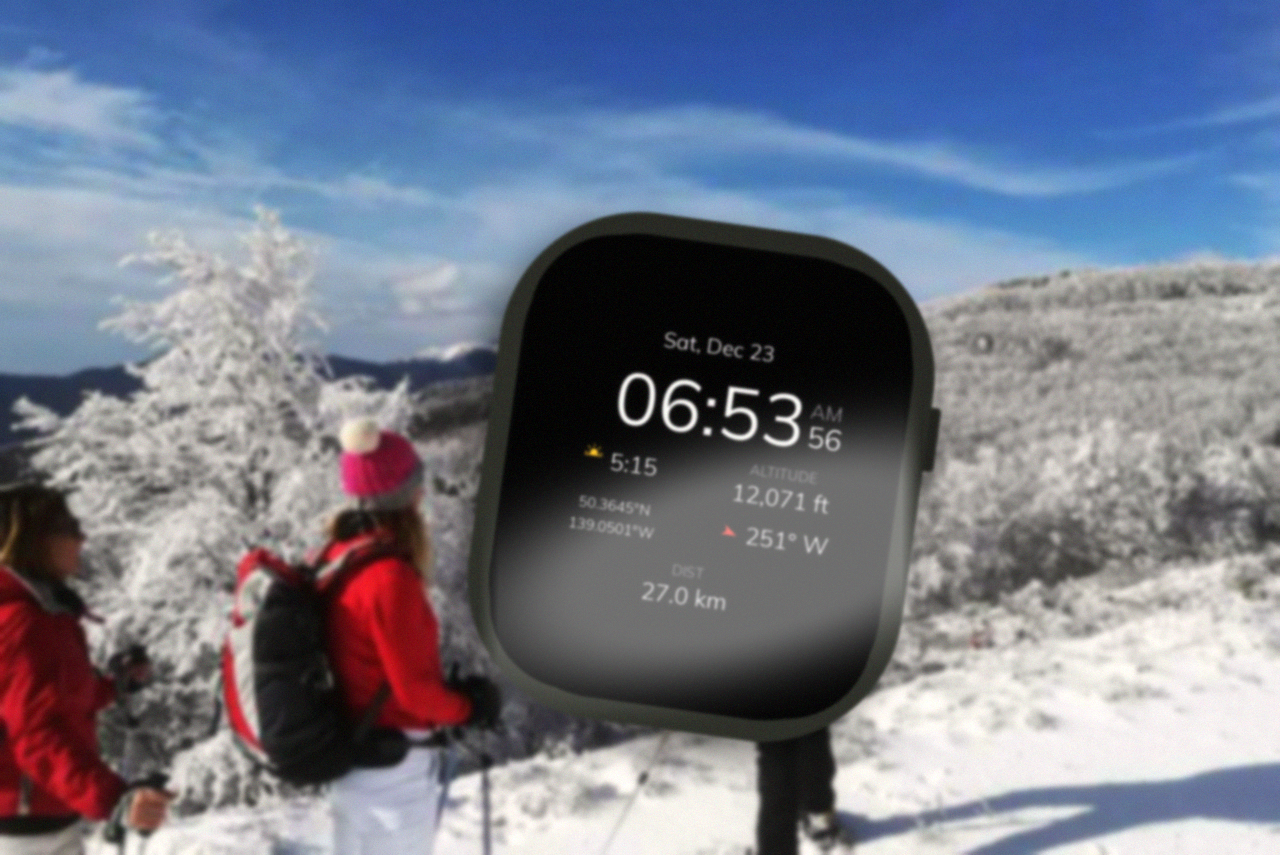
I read {"hour": 6, "minute": 53, "second": 56}
